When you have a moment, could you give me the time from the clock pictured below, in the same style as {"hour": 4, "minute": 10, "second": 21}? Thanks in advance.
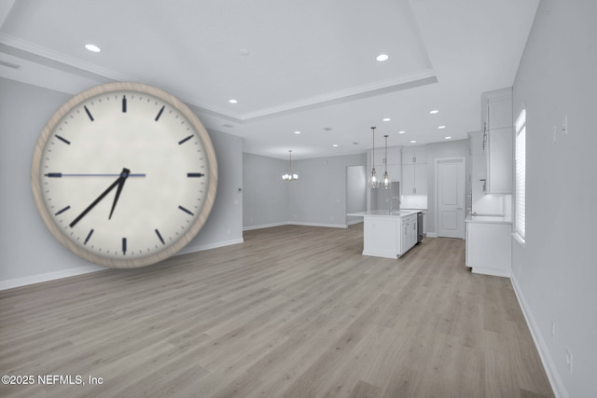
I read {"hour": 6, "minute": 37, "second": 45}
